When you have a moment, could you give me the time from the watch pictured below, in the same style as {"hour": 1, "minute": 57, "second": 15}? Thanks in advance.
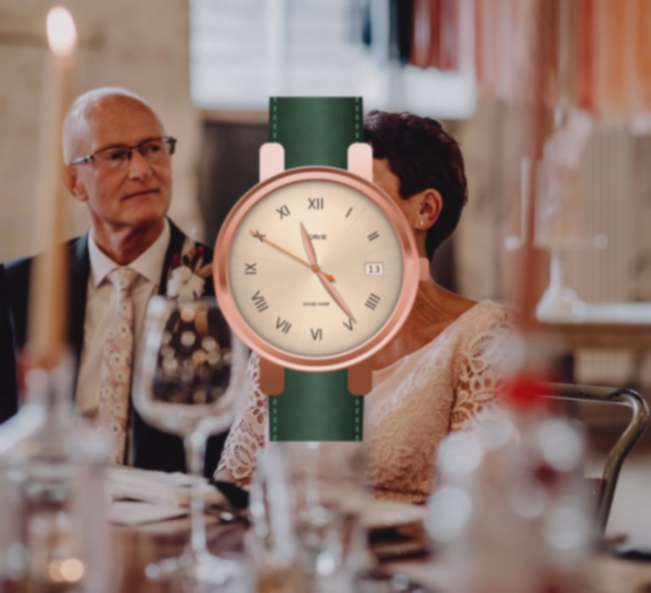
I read {"hour": 11, "minute": 23, "second": 50}
